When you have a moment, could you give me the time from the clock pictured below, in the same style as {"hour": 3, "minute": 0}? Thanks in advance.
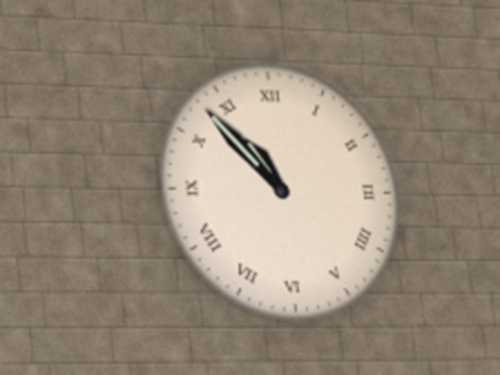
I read {"hour": 10, "minute": 53}
